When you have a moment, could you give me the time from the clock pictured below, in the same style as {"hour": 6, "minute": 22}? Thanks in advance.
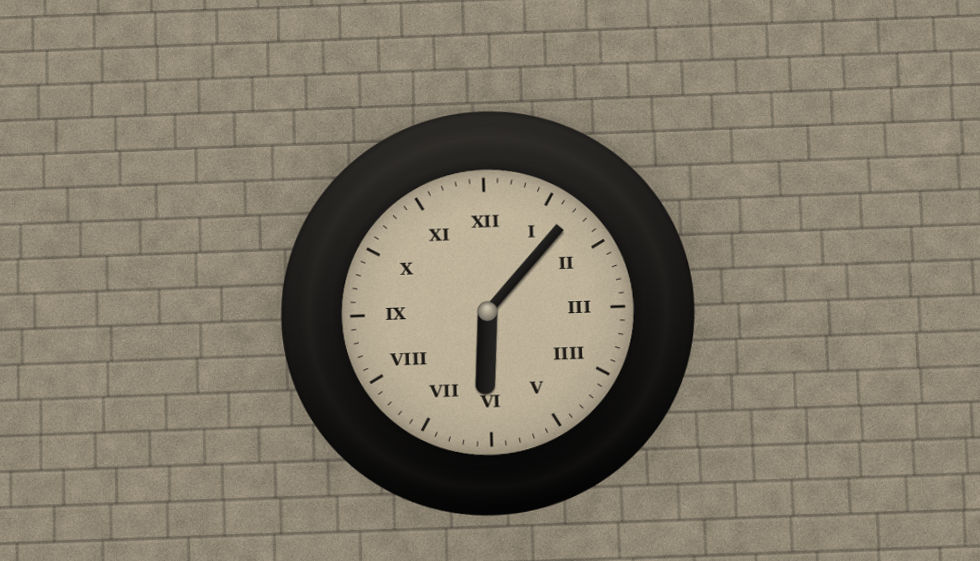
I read {"hour": 6, "minute": 7}
